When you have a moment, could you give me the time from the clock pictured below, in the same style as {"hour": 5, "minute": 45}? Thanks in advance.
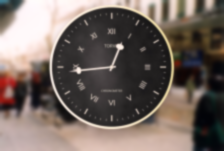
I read {"hour": 12, "minute": 44}
